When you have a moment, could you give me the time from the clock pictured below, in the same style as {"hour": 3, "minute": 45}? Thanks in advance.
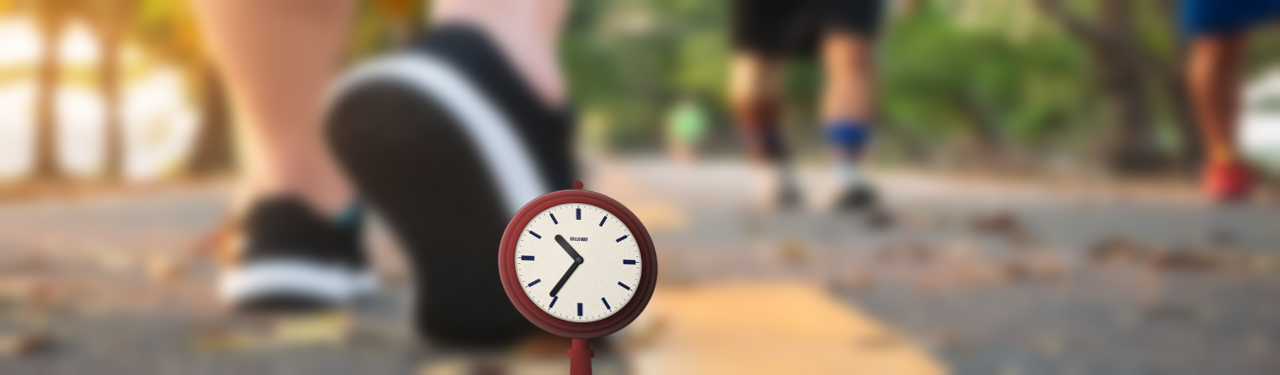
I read {"hour": 10, "minute": 36}
